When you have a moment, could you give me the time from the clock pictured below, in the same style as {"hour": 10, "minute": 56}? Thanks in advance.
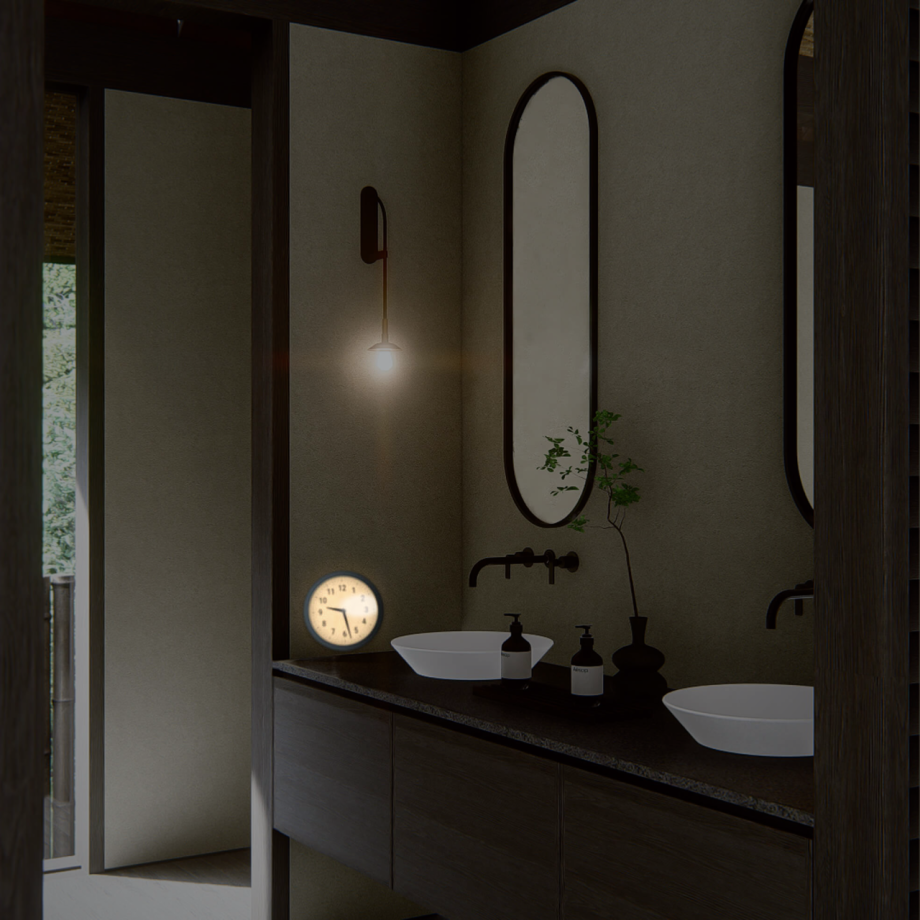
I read {"hour": 9, "minute": 28}
